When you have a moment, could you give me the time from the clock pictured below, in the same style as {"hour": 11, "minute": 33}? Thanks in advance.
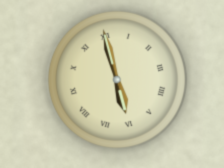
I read {"hour": 6, "minute": 0}
